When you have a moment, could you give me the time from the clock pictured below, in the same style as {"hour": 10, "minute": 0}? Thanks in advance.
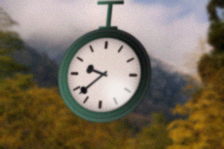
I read {"hour": 9, "minute": 38}
